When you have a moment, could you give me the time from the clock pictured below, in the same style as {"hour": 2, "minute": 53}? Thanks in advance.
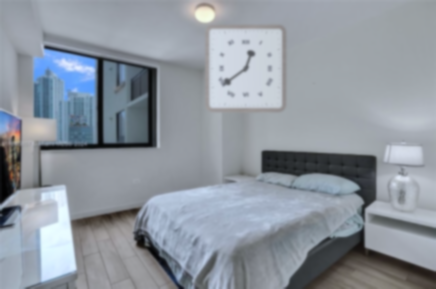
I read {"hour": 12, "minute": 39}
